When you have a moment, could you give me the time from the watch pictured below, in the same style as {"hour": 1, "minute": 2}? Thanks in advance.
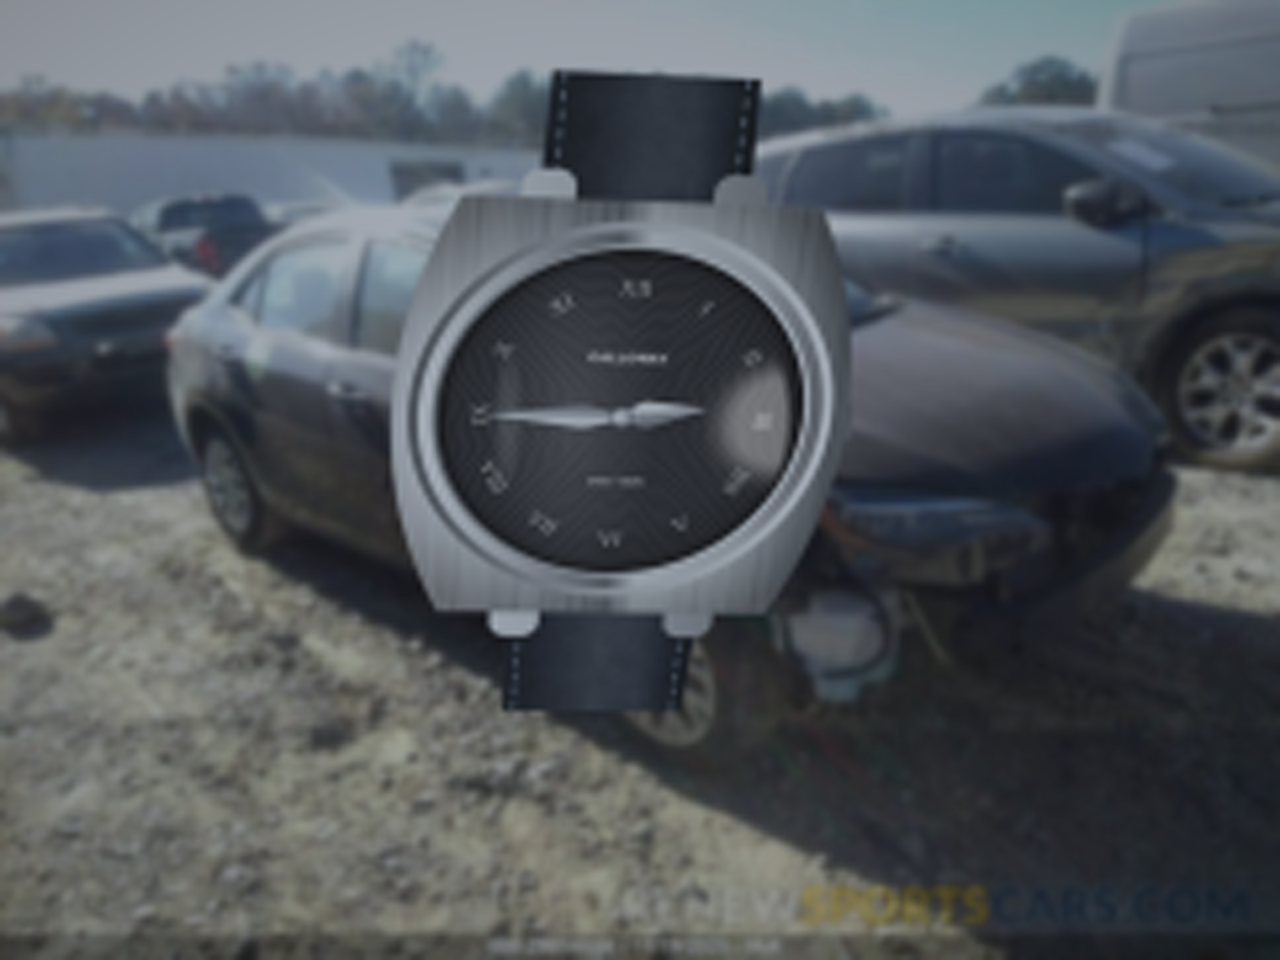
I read {"hour": 2, "minute": 45}
